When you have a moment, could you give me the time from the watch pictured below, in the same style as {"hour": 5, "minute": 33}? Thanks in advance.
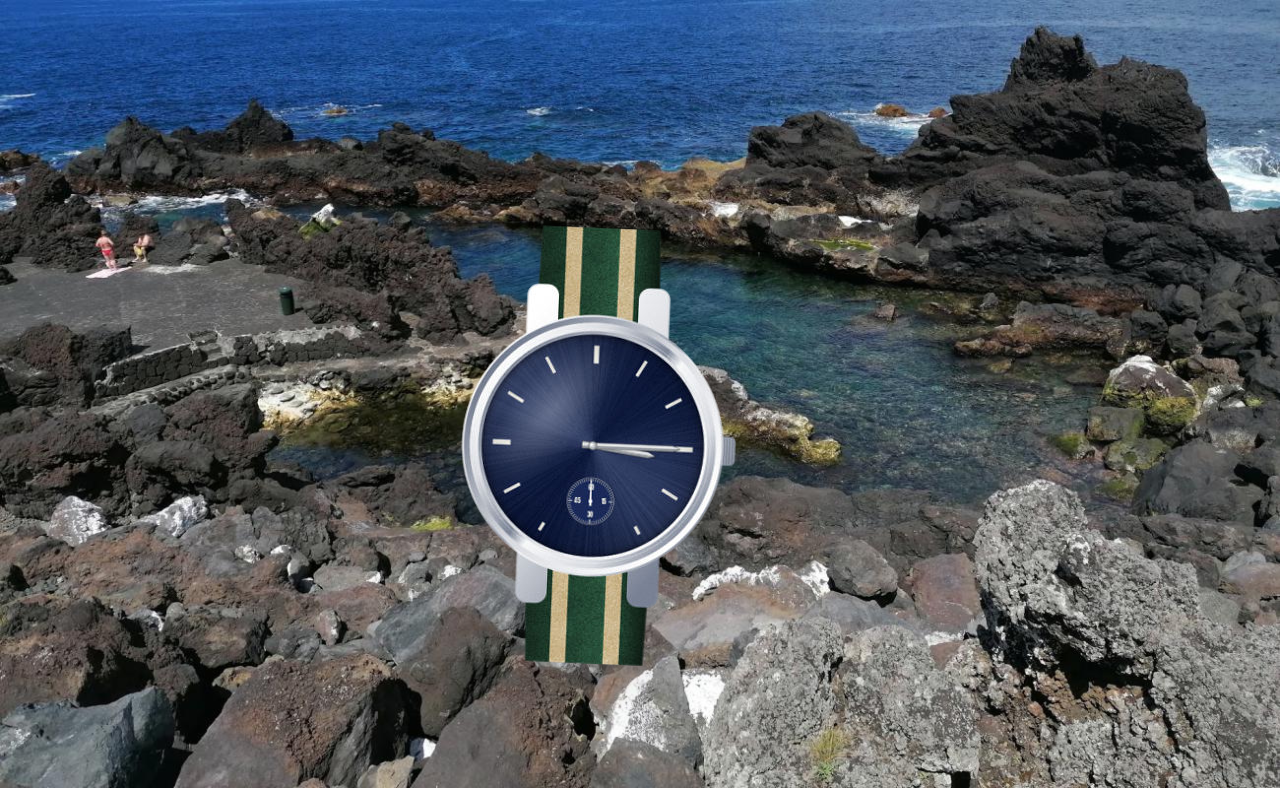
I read {"hour": 3, "minute": 15}
